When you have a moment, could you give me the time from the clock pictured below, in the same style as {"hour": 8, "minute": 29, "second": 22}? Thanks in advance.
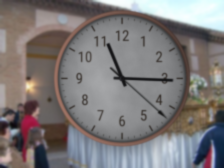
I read {"hour": 11, "minute": 15, "second": 22}
